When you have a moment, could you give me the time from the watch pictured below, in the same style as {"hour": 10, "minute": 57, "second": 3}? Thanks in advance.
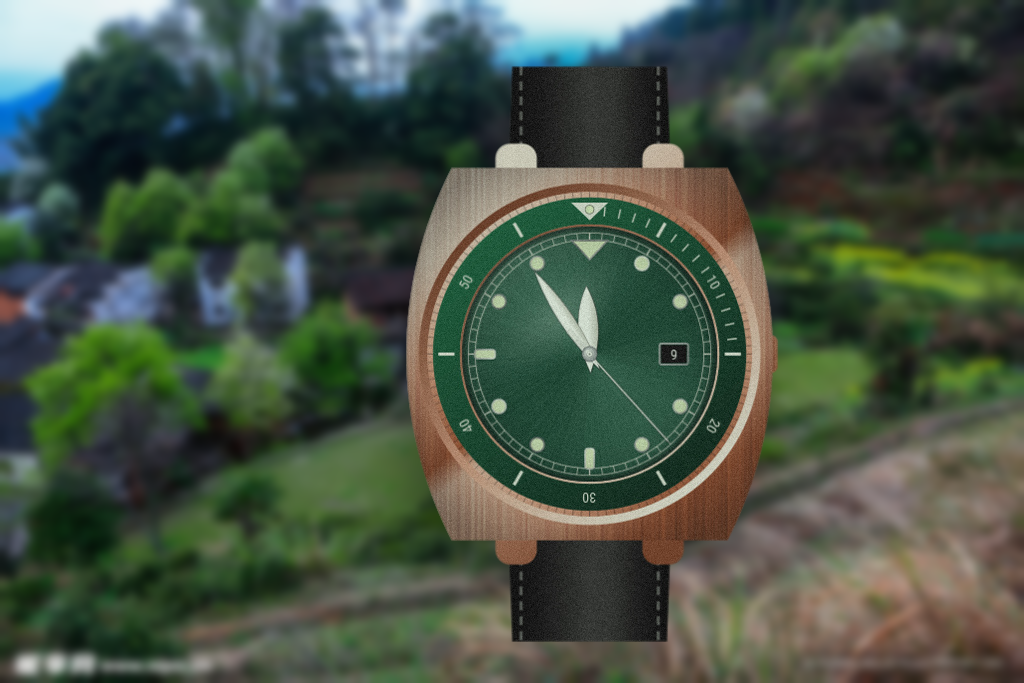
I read {"hour": 11, "minute": 54, "second": 23}
